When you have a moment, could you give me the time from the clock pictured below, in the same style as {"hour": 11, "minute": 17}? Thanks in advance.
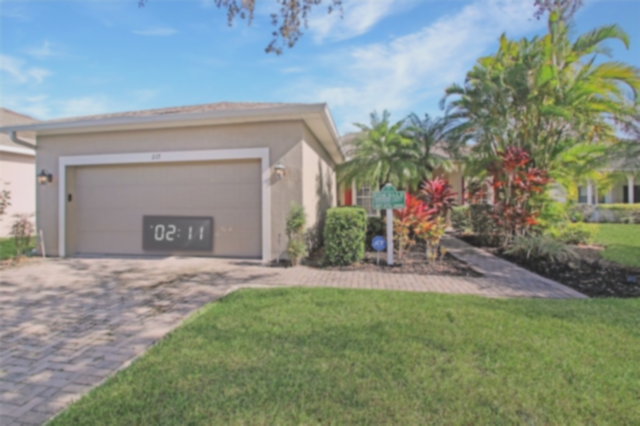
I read {"hour": 2, "minute": 11}
